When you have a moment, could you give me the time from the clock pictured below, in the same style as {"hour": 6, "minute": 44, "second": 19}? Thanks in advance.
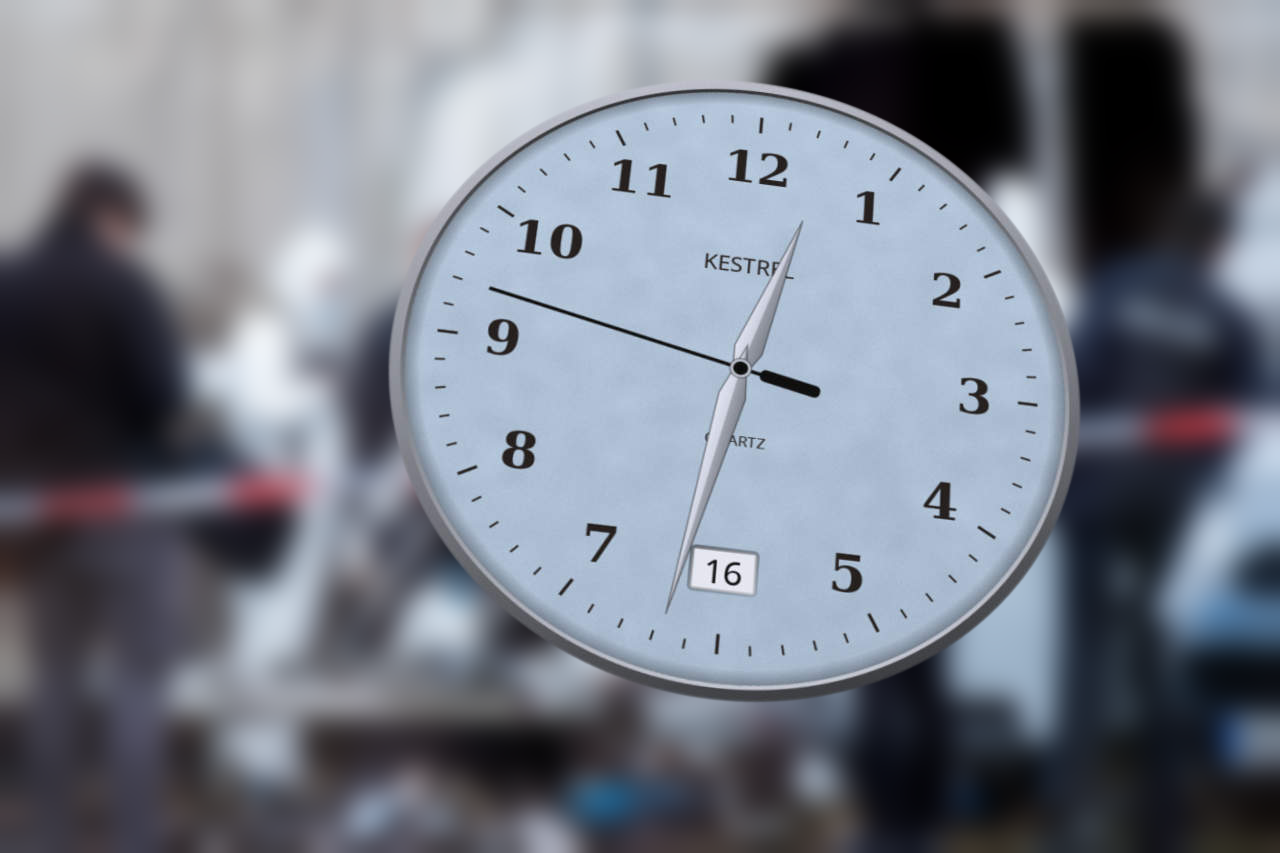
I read {"hour": 12, "minute": 31, "second": 47}
